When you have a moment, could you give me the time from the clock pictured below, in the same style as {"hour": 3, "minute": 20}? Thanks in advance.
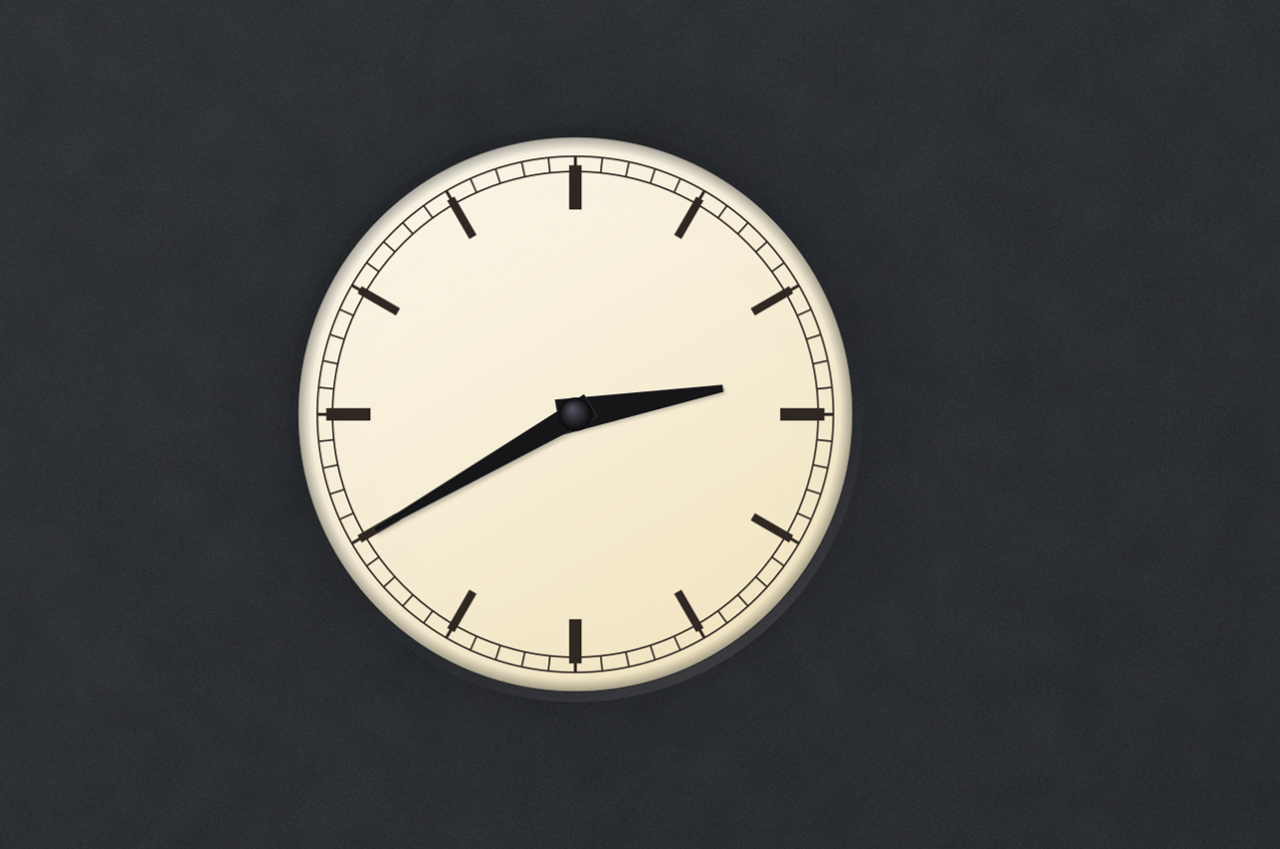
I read {"hour": 2, "minute": 40}
